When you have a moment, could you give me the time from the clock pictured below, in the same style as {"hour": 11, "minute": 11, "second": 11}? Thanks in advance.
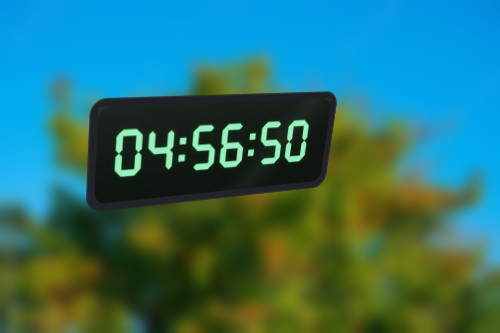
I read {"hour": 4, "minute": 56, "second": 50}
